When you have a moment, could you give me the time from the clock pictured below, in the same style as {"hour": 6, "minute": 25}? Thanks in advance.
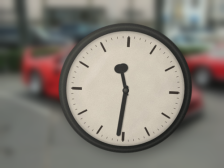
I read {"hour": 11, "minute": 31}
